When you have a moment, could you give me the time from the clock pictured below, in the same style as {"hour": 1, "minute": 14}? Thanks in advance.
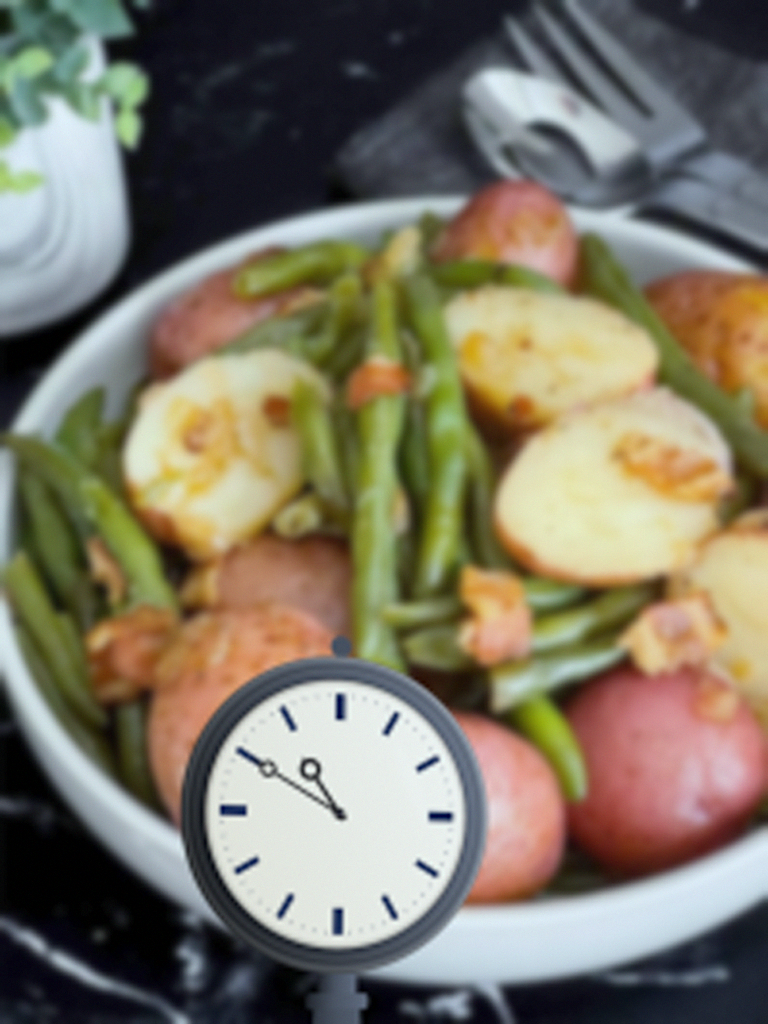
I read {"hour": 10, "minute": 50}
